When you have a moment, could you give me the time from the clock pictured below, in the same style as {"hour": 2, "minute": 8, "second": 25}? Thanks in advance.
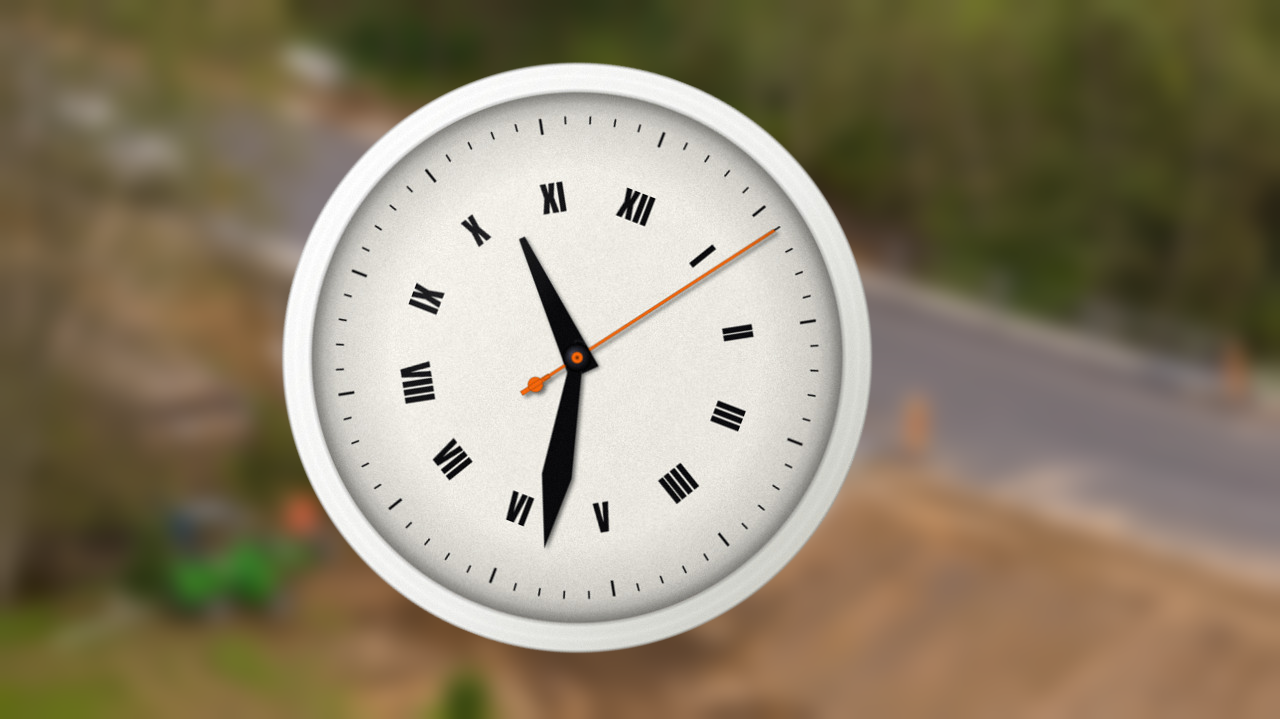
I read {"hour": 10, "minute": 28, "second": 6}
